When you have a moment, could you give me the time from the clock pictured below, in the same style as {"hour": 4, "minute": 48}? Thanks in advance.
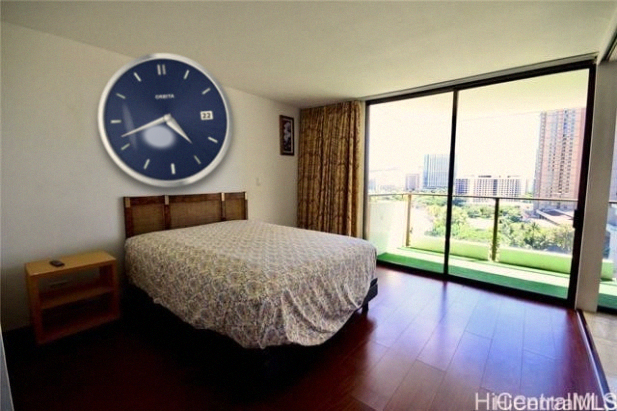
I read {"hour": 4, "minute": 42}
